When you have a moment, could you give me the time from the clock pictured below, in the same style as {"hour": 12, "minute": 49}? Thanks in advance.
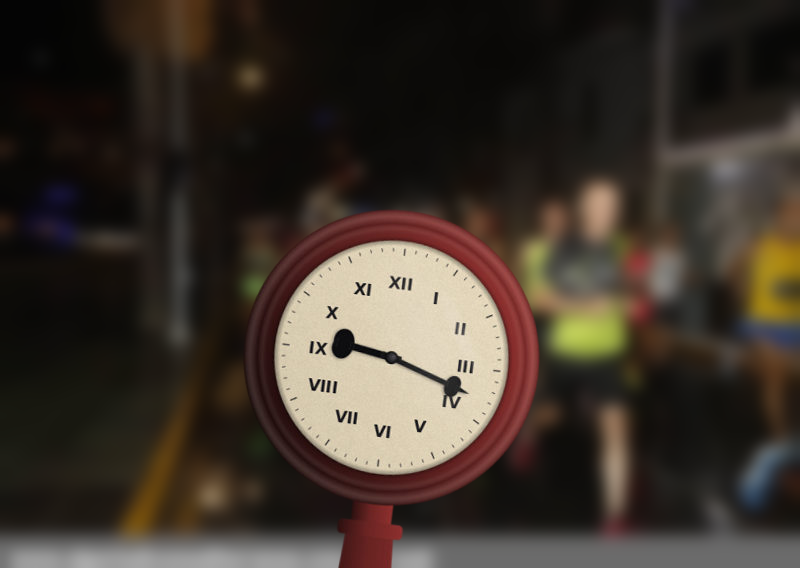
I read {"hour": 9, "minute": 18}
